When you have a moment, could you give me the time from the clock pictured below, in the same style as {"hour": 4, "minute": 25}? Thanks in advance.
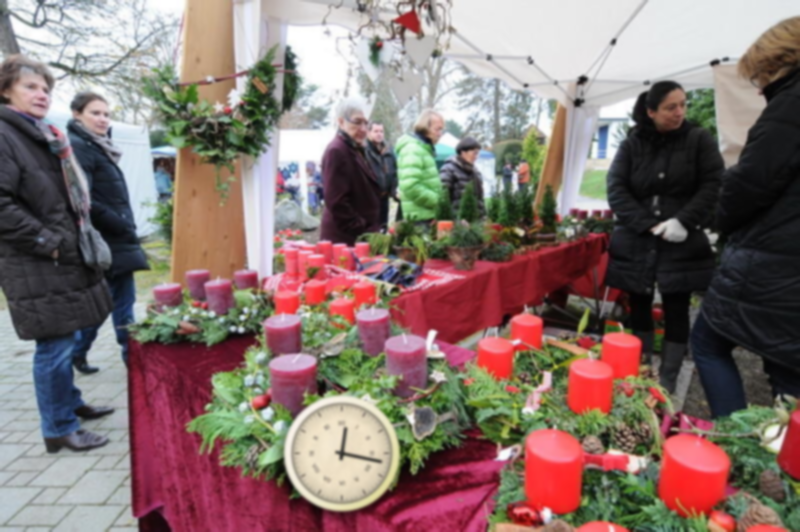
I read {"hour": 12, "minute": 17}
